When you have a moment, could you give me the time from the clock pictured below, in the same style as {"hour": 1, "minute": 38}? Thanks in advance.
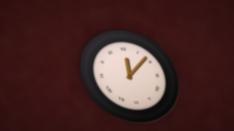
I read {"hour": 12, "minute": 8}
